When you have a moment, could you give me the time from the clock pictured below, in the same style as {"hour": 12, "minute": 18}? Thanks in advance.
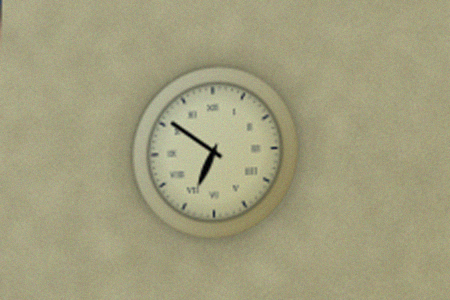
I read {"hour": 6, "minute": 51}
